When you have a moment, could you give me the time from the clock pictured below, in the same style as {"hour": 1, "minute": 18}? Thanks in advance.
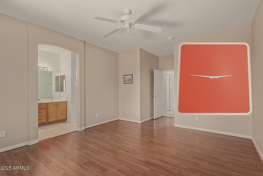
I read {"hour": 2, "minute": 46}
